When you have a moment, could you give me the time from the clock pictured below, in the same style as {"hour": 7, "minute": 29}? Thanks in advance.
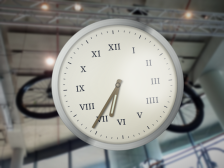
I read {"hour": 6, "minute": 36}
